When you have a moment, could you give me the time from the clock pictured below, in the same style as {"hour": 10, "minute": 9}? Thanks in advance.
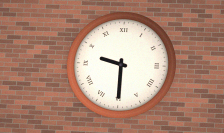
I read {"hour": 9, "minute": 30}
